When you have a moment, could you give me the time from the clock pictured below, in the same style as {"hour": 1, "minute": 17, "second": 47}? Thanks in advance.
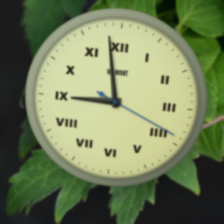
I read {"hour": 8, "minute": 58, "second": 19}
